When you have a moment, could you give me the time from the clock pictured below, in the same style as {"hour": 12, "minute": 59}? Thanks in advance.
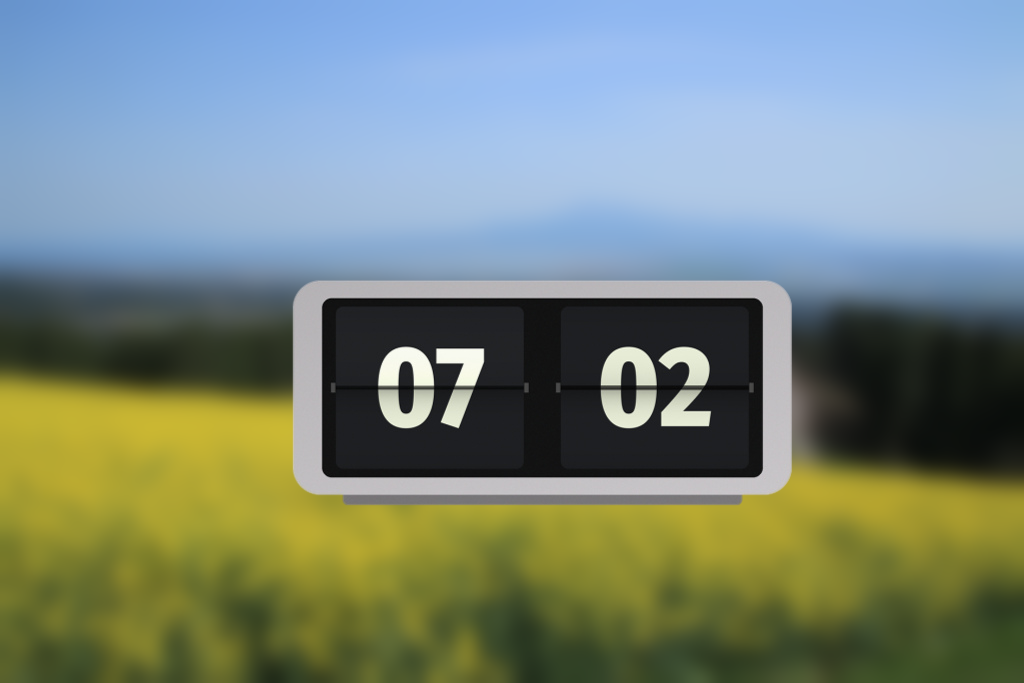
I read {"hour": 7, "minute": 2}
